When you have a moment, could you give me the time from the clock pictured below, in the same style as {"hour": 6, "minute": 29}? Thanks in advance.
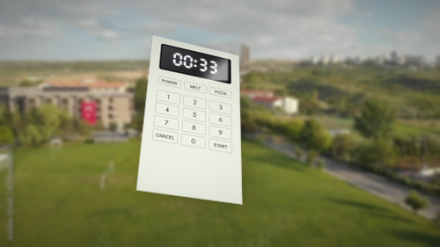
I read {"hour": 0, "minute": 33}
